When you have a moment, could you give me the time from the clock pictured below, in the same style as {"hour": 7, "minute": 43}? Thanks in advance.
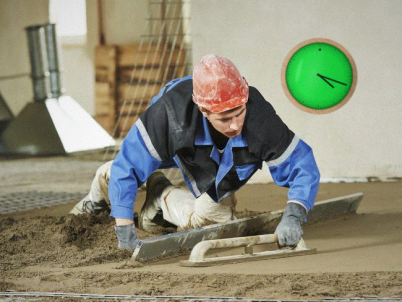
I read {"hour": 4, "minute": 18}
